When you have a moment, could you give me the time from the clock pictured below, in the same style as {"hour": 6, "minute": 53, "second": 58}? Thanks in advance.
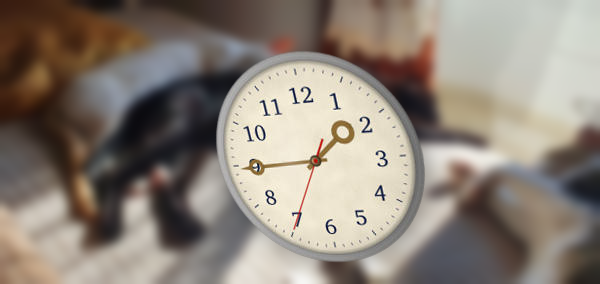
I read {"hour": 1, "minute": 44, "second": 35}
